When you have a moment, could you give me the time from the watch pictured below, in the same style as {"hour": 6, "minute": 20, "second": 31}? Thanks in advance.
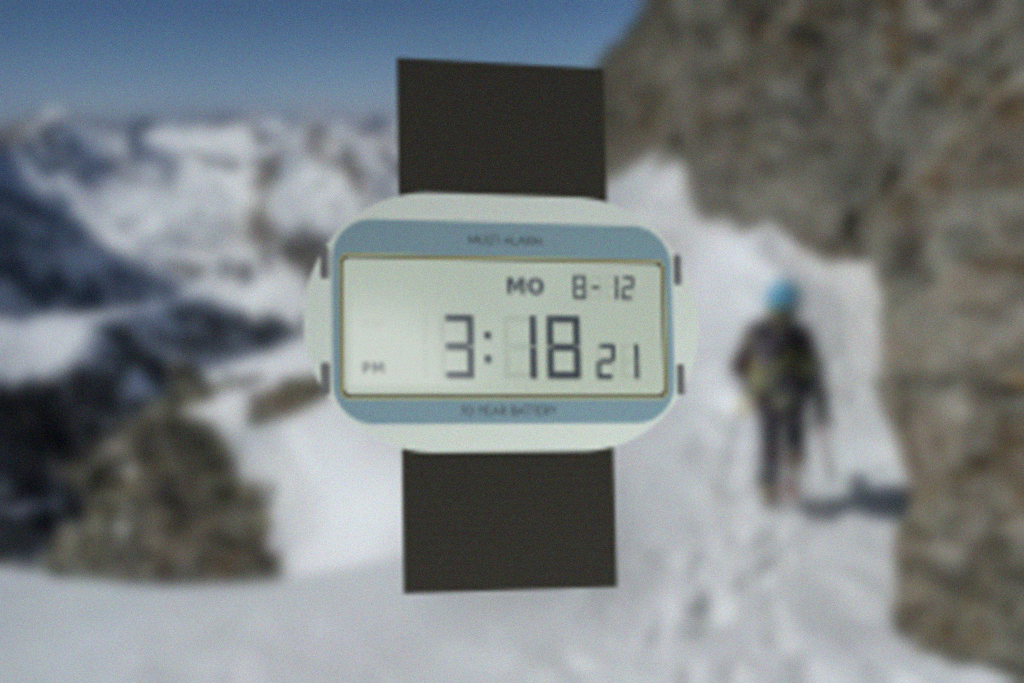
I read {"hour": 3, "minute": 18, "second": 21}
